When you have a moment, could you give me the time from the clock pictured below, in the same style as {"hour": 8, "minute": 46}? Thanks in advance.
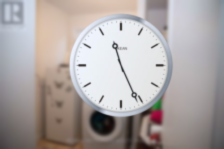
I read {"hour": 11, "minute": 26}
